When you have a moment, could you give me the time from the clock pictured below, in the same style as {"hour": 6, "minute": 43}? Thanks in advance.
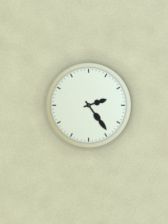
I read {"hour": 2, "minute": 24}
